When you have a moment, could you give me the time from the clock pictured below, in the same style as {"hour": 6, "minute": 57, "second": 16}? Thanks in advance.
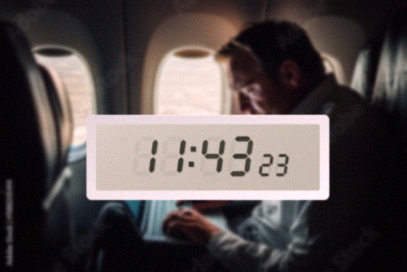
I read {"hour": 11, "minute": 43, "second": 23}
